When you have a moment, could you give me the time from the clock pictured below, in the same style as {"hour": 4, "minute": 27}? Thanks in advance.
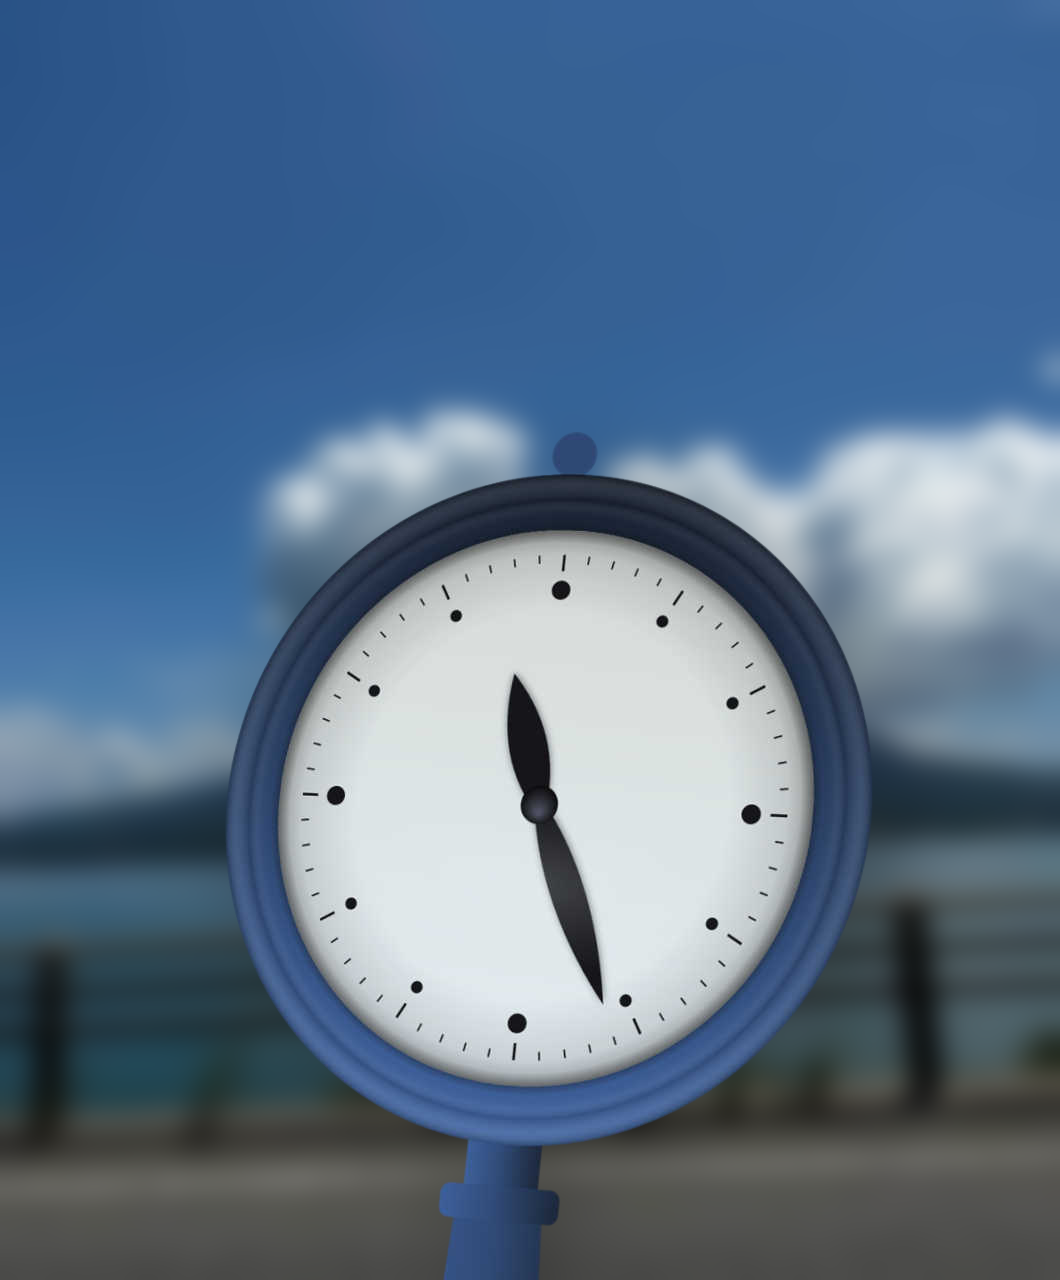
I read {"hour": 11, "minute": 26}
